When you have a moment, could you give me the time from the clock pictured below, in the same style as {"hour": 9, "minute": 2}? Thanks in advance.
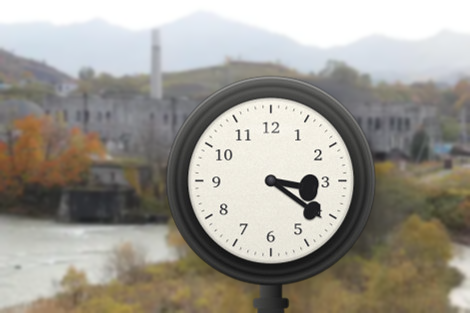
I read {"hour": 3, "minute": 21}
